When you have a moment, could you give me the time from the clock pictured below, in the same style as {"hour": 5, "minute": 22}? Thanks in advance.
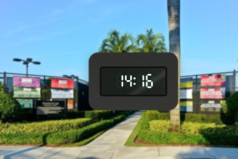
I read {"hour": 14, "minute": 16}
